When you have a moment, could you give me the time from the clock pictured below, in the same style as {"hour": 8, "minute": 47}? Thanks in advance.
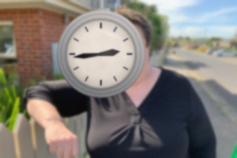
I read {"hour": 2, "minute": 44}
